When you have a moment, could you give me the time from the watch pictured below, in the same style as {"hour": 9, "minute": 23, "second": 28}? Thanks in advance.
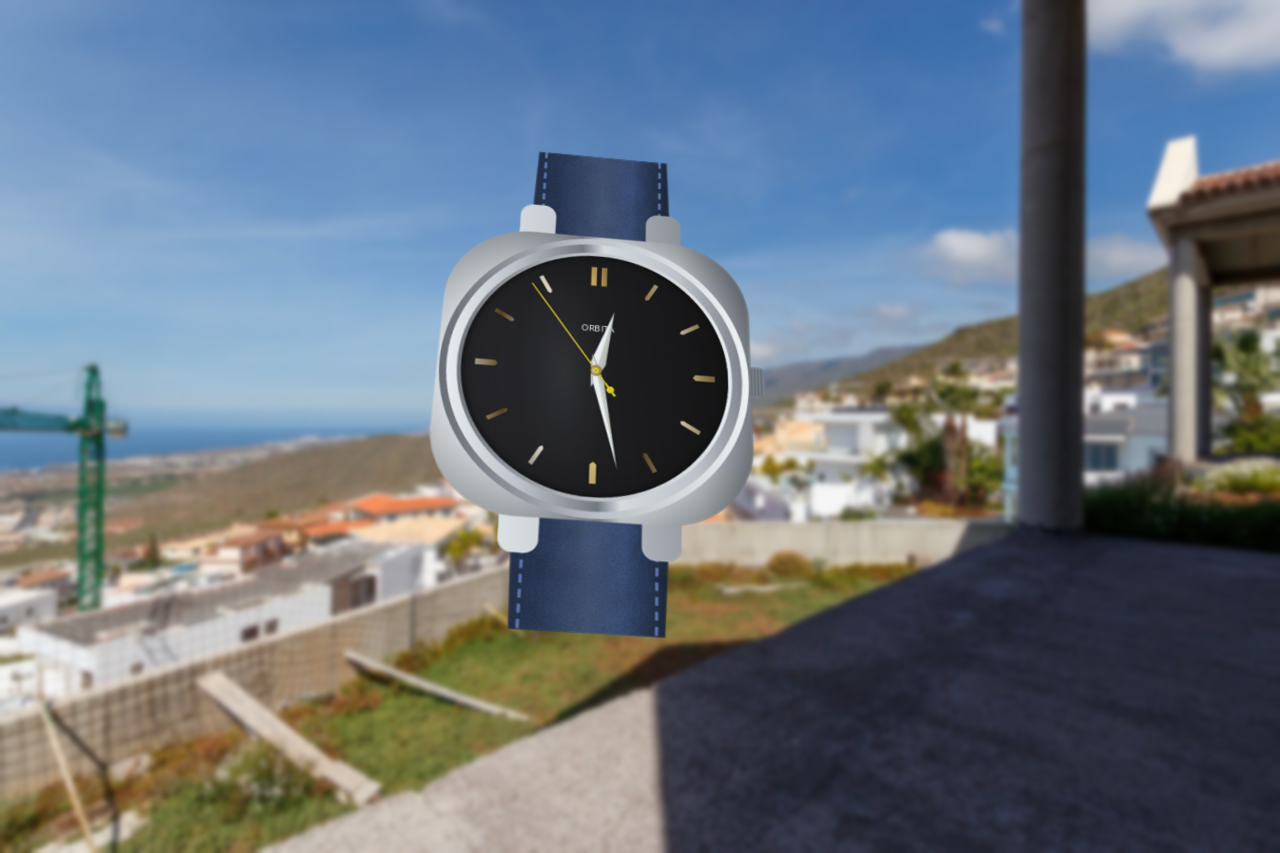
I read {"hour": 12, "minute": 27, "second": 54}
